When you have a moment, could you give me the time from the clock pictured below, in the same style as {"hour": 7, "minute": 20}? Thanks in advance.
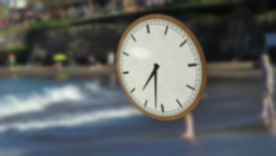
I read {"hour": 7, "minute": 32}
